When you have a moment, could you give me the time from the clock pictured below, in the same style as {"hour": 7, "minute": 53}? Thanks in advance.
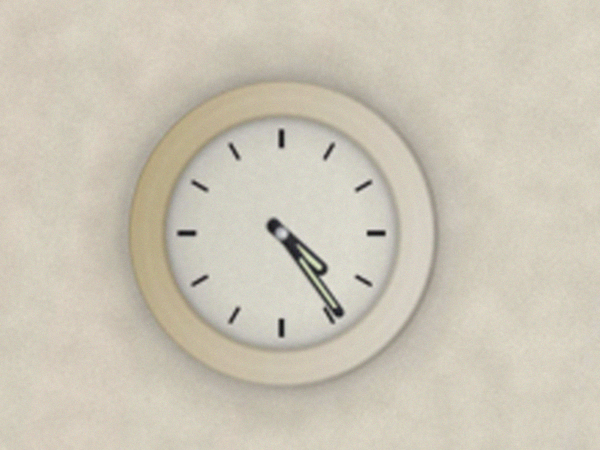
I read {"hour": 4, "minute": 24}
